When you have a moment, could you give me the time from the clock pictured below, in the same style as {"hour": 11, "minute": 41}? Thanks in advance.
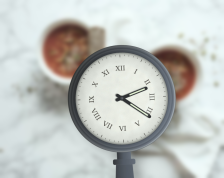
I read {"hour": 2, "minute": 21}
